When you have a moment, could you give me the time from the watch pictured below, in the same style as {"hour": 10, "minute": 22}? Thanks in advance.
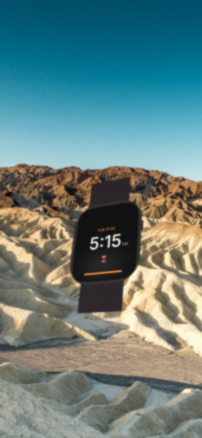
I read {"hour": 5, "minute": 15}
